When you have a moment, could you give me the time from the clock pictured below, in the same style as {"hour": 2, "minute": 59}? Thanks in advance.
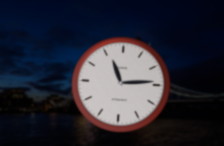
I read {"hour": 11, "minute": 14}
